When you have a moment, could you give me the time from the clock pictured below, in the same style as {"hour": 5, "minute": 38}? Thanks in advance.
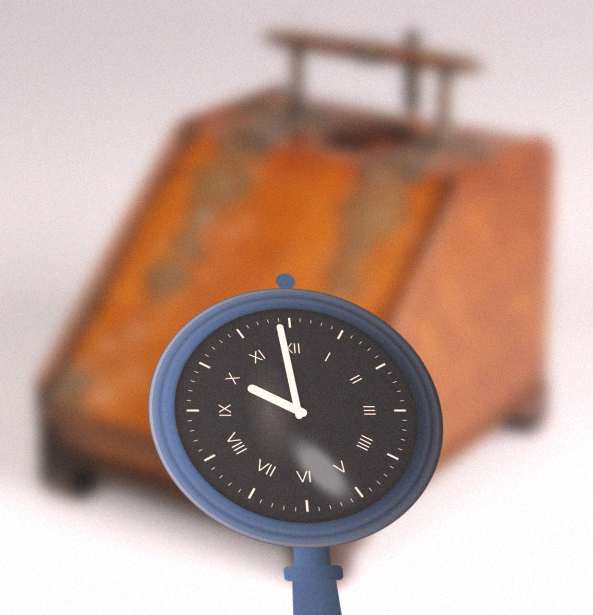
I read {"hour": 9, "minute": 59}
